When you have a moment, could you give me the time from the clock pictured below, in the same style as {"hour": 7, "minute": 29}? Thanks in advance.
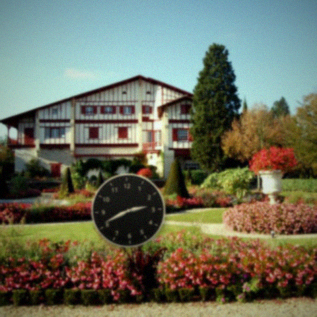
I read {"hour": 2, "minute": 41}
